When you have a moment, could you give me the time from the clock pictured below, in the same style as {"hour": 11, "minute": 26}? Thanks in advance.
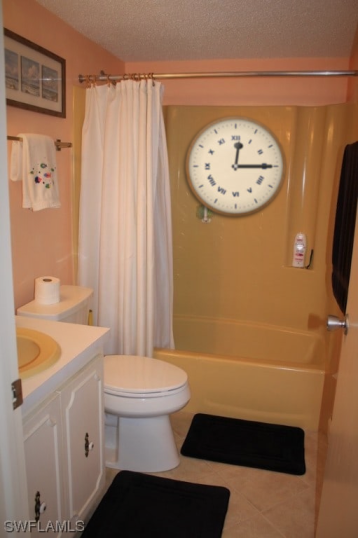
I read {"hour": 12, "minute": 15}
